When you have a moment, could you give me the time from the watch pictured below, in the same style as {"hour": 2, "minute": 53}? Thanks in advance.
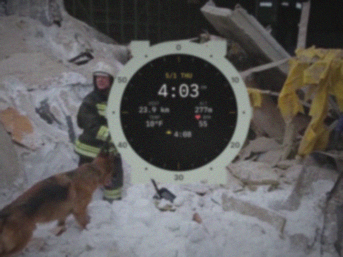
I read {"hour": 4, "minute": 3}
